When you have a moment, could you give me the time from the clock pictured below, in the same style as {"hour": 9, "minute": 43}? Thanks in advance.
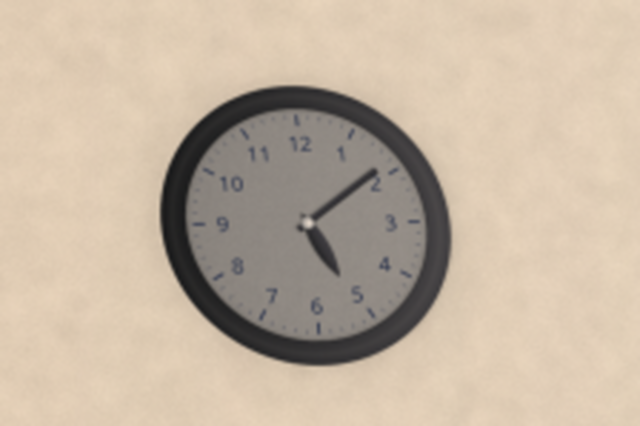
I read {"hour": 5, "minute": 9}
